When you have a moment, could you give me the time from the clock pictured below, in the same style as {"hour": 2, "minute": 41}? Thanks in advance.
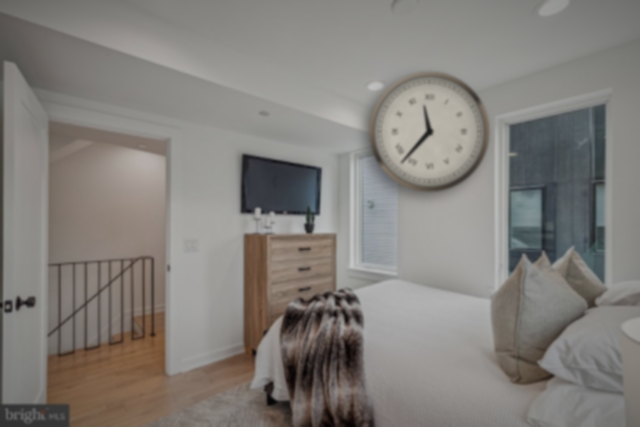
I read {"hour": 11, "minute": 37}
